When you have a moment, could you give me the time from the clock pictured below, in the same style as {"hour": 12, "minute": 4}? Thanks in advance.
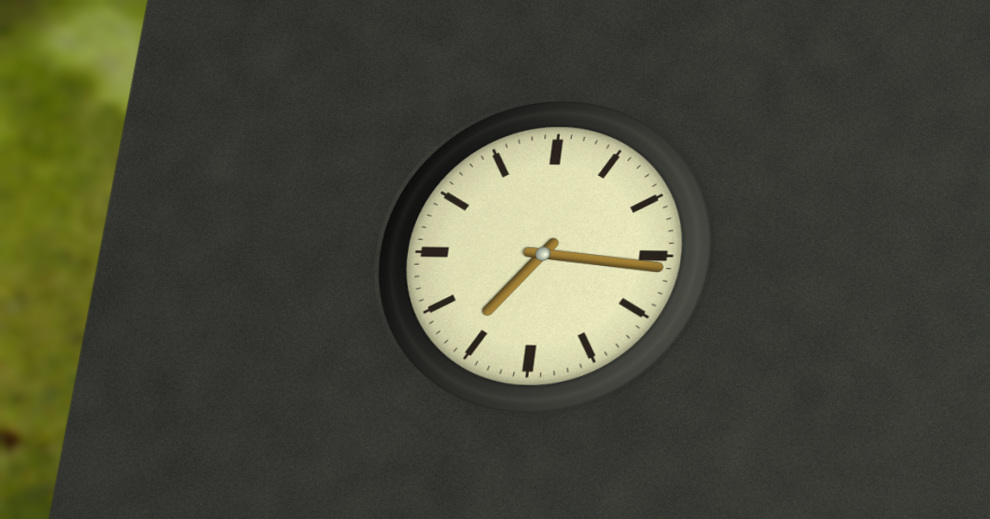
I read {"hour": 7, "minute": 16}
